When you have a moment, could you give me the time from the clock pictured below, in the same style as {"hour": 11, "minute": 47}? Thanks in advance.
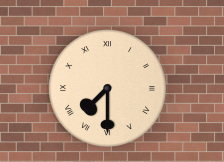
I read {"hour": 7, "minute": 30}
